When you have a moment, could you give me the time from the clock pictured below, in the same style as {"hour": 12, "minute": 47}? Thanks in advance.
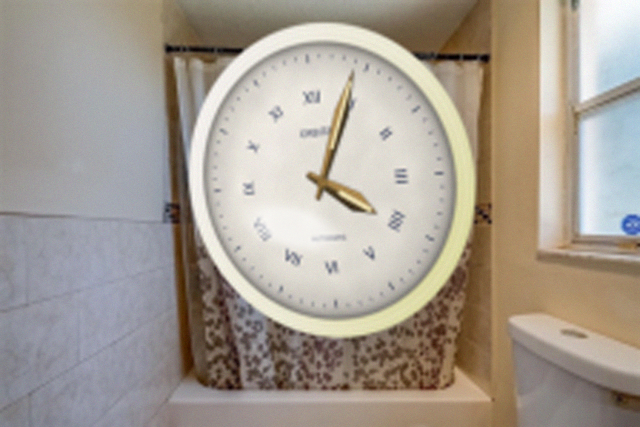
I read {"hour": 4, "minute": 4}
